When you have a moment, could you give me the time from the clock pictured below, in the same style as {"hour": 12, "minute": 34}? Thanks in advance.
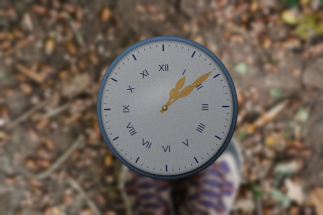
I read {"hour": 1, "minute": 9}
